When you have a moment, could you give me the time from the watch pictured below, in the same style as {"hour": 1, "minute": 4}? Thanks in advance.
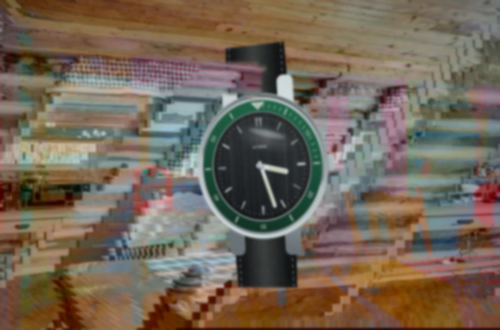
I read {"hour": 3, "minute": 27}
